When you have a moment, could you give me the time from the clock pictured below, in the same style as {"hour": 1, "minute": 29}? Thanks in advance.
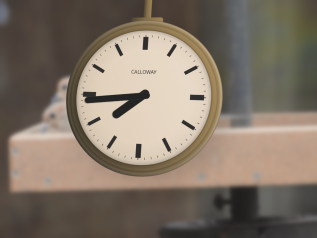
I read {"hour": 7, "minute": 44}
